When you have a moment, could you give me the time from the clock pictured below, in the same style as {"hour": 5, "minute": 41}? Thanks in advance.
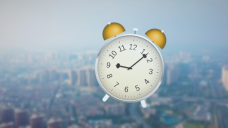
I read {"hour": 9, "minute": 7}
